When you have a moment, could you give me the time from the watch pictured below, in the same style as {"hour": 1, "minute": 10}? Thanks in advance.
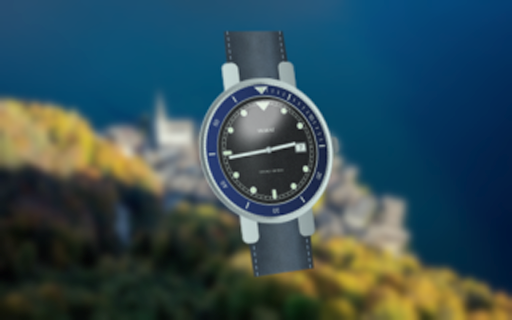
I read {"hour": 2, "minute": 44}
